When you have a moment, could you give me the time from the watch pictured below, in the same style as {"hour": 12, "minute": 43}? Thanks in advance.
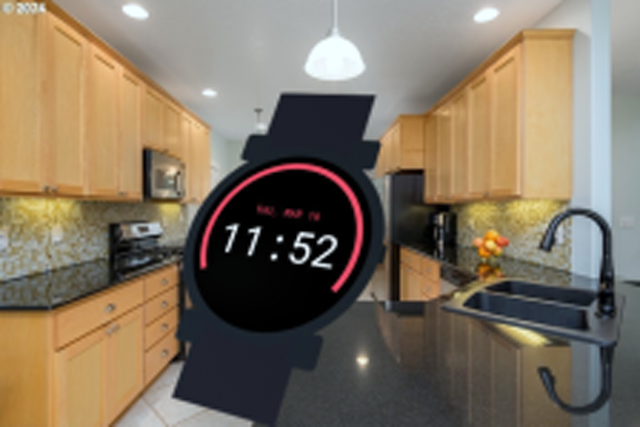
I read {"hour": 11, "minute": 52}
